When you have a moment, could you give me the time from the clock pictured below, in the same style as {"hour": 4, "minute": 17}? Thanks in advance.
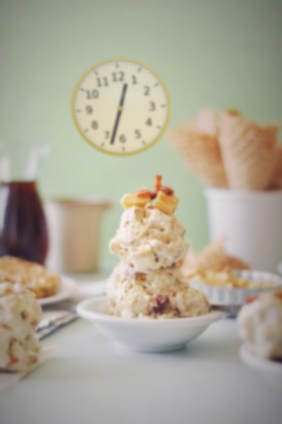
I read {"hour": 12, "minute": 33}
